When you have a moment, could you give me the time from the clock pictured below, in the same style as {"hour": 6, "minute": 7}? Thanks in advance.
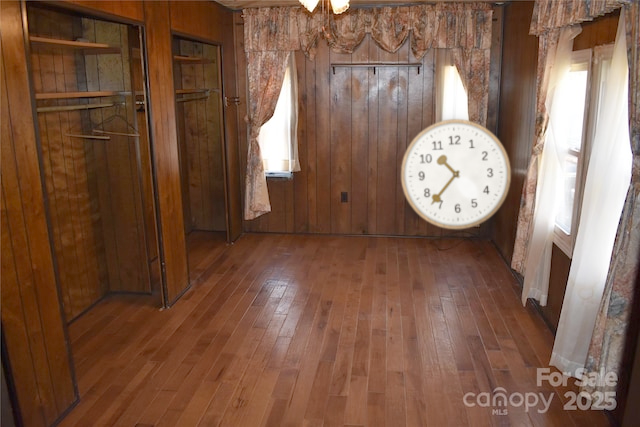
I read {"hour": 10, "minute": 37}
